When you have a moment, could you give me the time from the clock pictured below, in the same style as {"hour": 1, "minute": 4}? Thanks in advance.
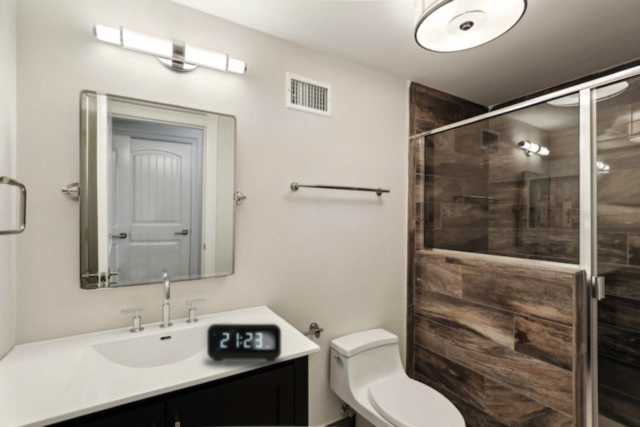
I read {"hour": 21, "minute": 23}
